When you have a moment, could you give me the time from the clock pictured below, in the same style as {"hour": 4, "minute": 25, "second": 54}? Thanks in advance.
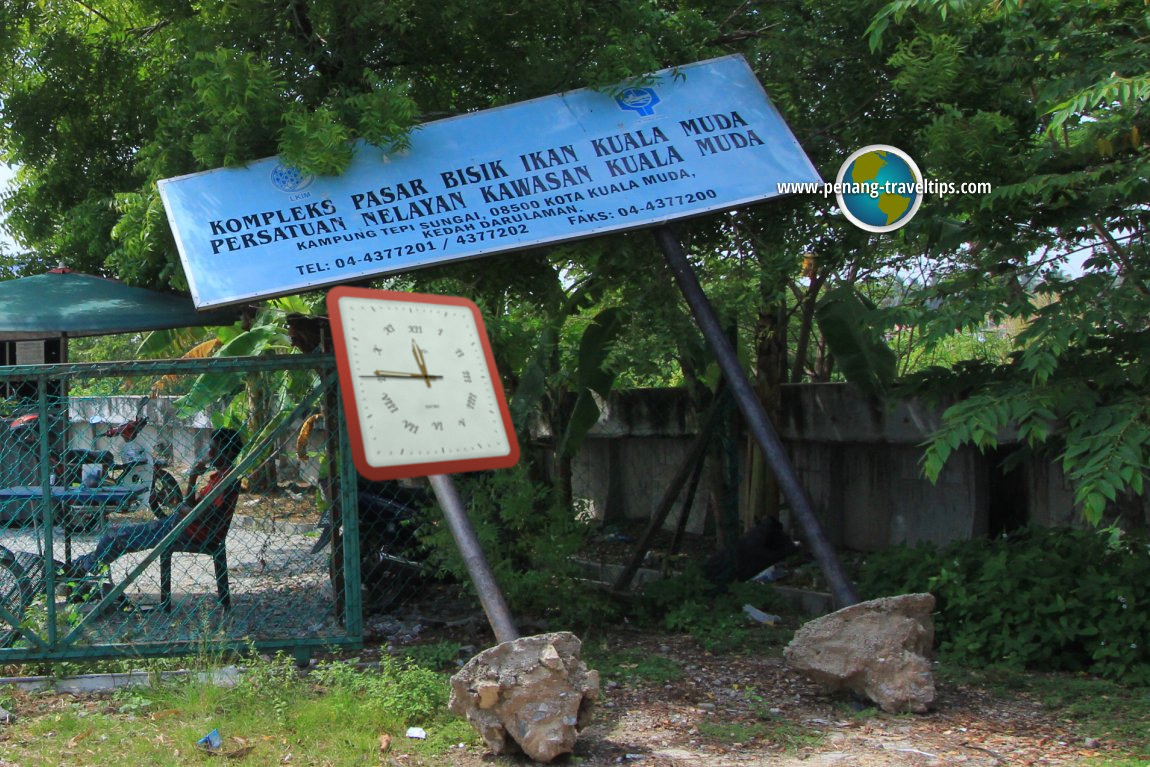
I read {"hour": 11, "minute": 45, "second": 45}
